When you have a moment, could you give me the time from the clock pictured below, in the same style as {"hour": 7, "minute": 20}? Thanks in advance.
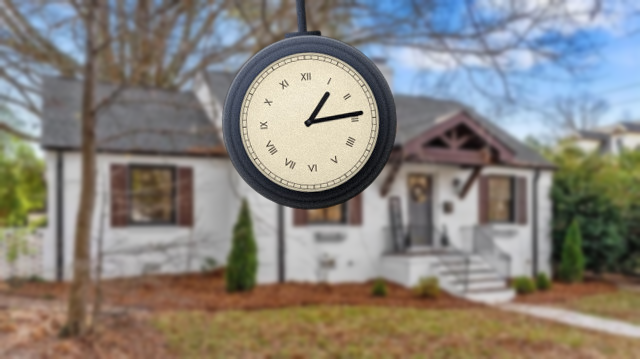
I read {"hour": 1, "minute": 14}
